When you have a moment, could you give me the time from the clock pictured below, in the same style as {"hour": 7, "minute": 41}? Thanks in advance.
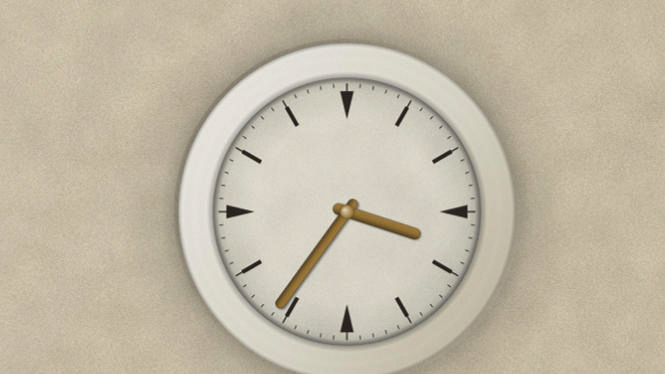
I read {"hour": 3, "minute": 36}
